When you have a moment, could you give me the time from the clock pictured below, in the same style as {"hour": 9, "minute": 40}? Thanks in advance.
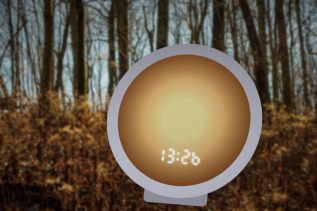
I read {"hour": 13, "minute": 26}
